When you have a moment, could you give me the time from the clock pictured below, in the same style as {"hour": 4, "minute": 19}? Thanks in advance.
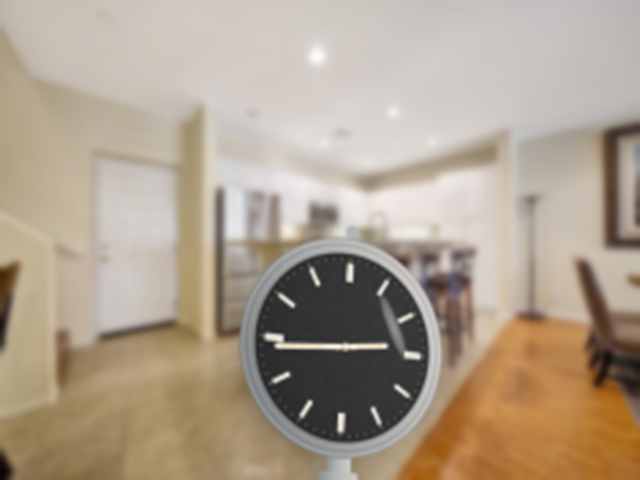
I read {"hour": 2, "minute": 44}
